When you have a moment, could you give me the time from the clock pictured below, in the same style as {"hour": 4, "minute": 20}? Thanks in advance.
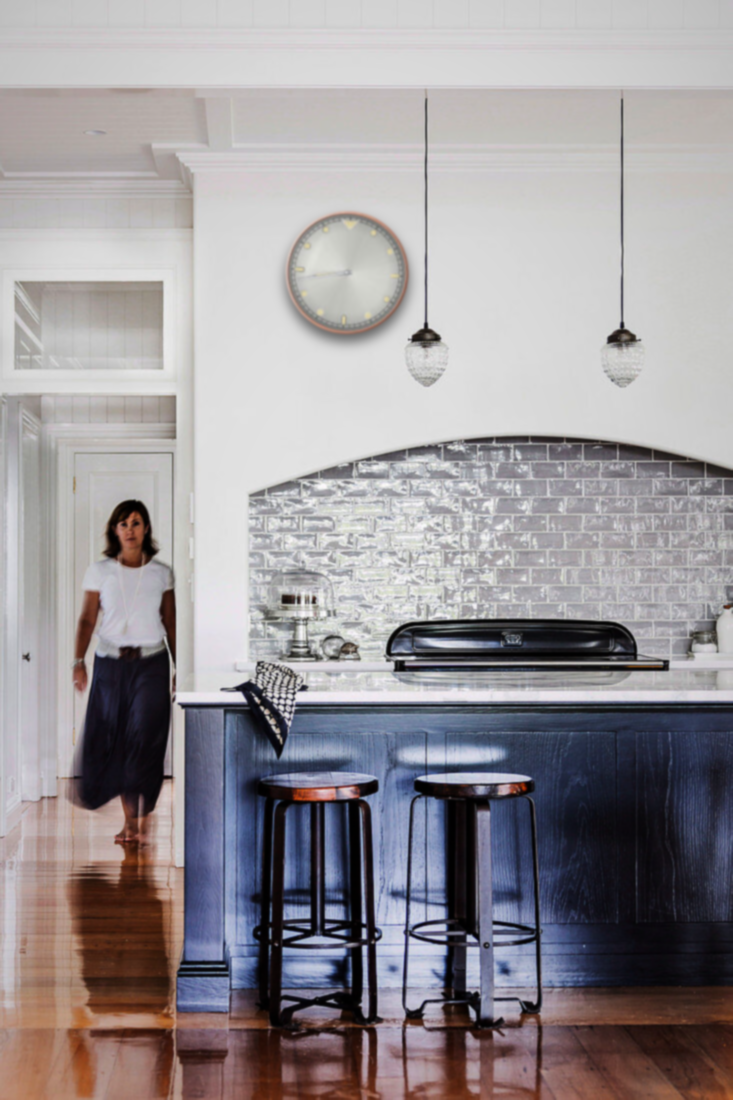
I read {"hour": 8, "minute": 43}
